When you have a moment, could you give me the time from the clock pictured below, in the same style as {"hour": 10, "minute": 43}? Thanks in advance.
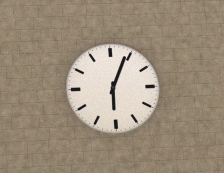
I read {"hour": 6, "minute": 4}
